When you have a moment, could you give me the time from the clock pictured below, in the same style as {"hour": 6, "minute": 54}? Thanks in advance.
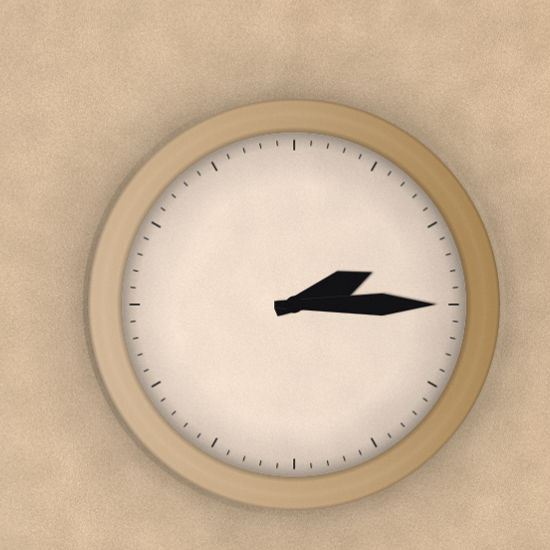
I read {"hour": 2, "minute": 15}
